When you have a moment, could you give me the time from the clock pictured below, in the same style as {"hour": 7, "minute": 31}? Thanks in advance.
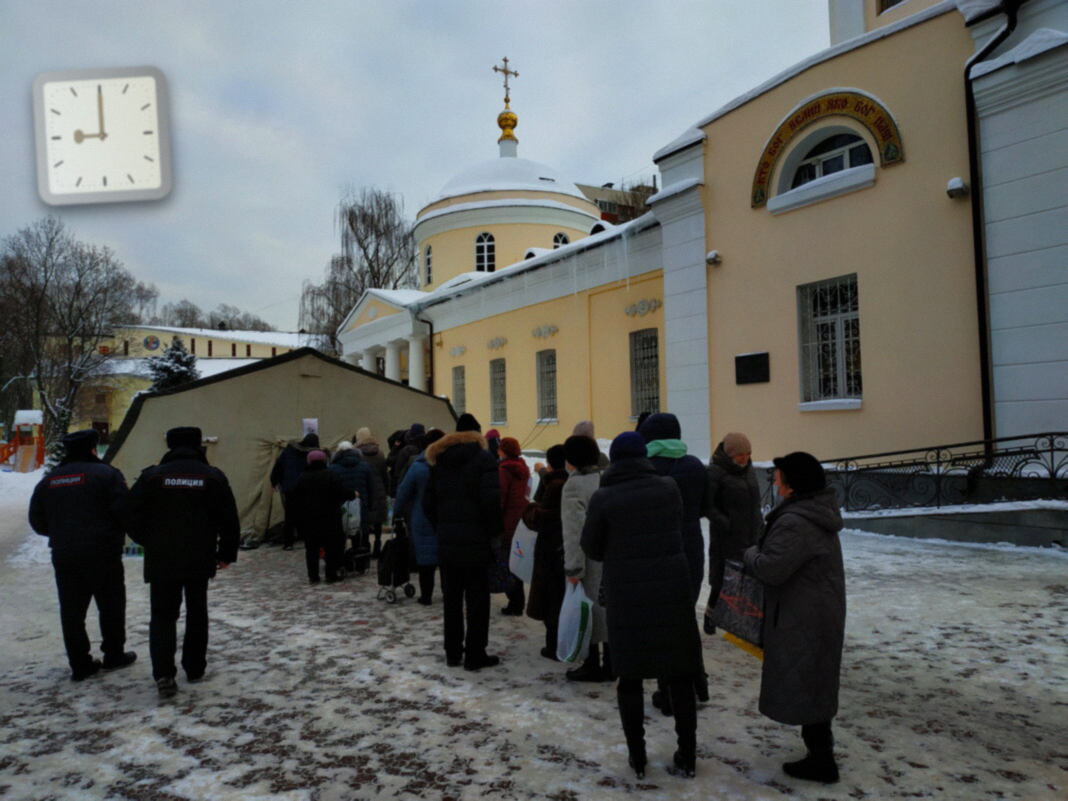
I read {"hour": 9, "minute": 0}
